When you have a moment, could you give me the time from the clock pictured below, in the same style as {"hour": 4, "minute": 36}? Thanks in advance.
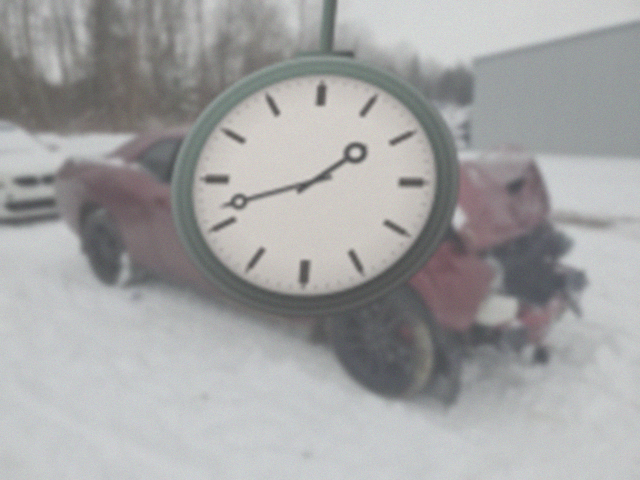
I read {"hour": 1, "minute": 42}
